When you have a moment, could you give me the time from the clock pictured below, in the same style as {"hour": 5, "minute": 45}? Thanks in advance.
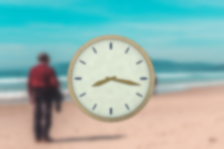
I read {"hour": 8, "minute": 17}
